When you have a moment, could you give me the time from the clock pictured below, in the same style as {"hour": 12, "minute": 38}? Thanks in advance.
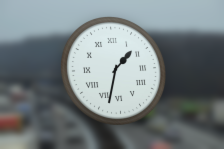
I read {"hour": 1, "minute": 33}
